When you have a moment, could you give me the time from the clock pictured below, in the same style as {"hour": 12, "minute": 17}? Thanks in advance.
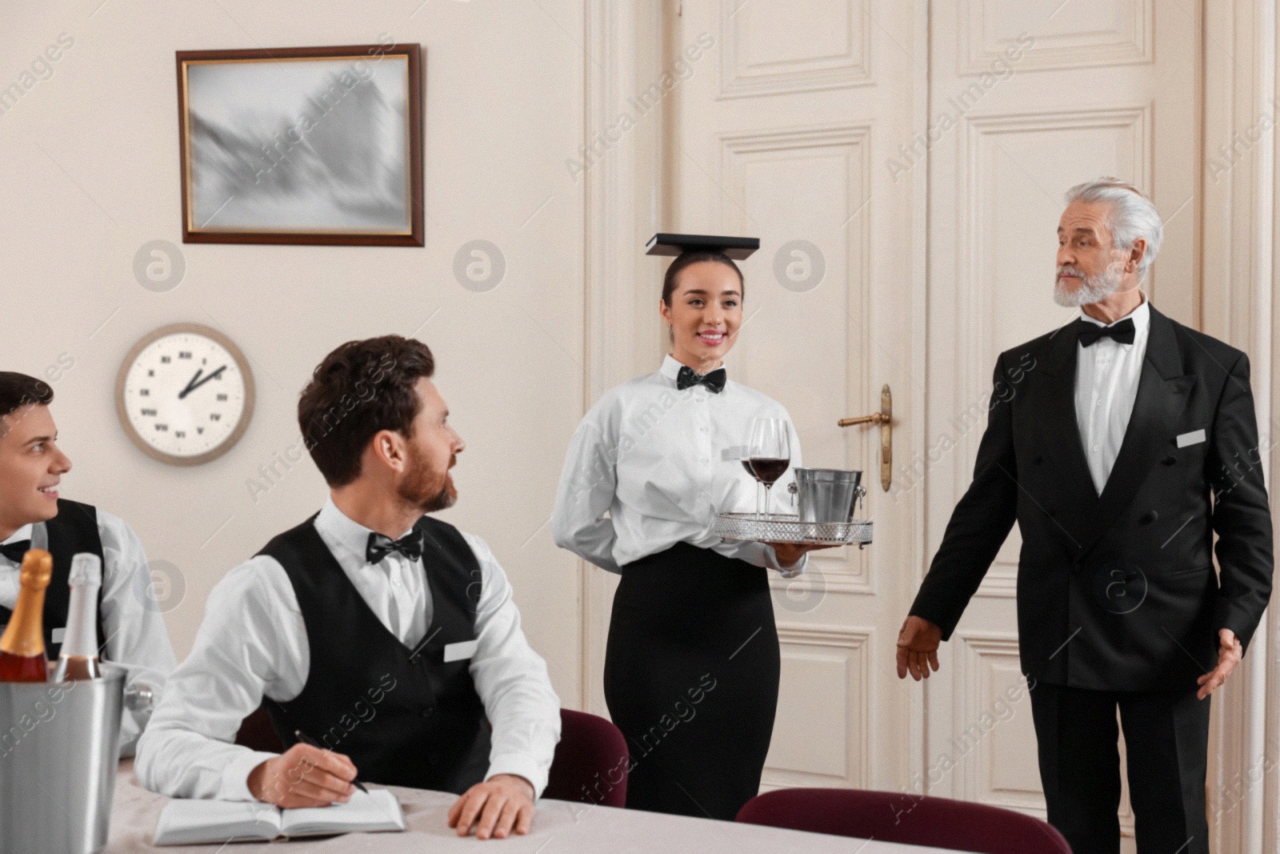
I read {"hour": 1, "minute": 9}
